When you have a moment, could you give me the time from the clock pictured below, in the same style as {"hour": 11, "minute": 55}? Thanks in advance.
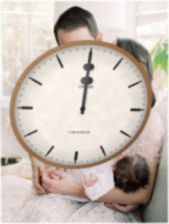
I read {"hour": 12, "minute": 0}
